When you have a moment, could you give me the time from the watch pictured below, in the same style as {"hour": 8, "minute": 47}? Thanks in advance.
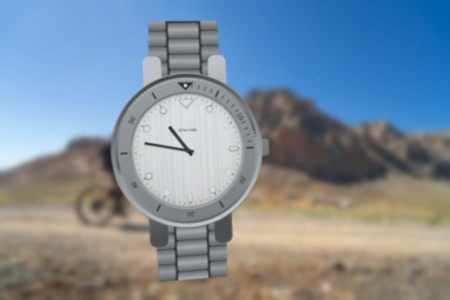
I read {"hour": 10, "minute": 47}
